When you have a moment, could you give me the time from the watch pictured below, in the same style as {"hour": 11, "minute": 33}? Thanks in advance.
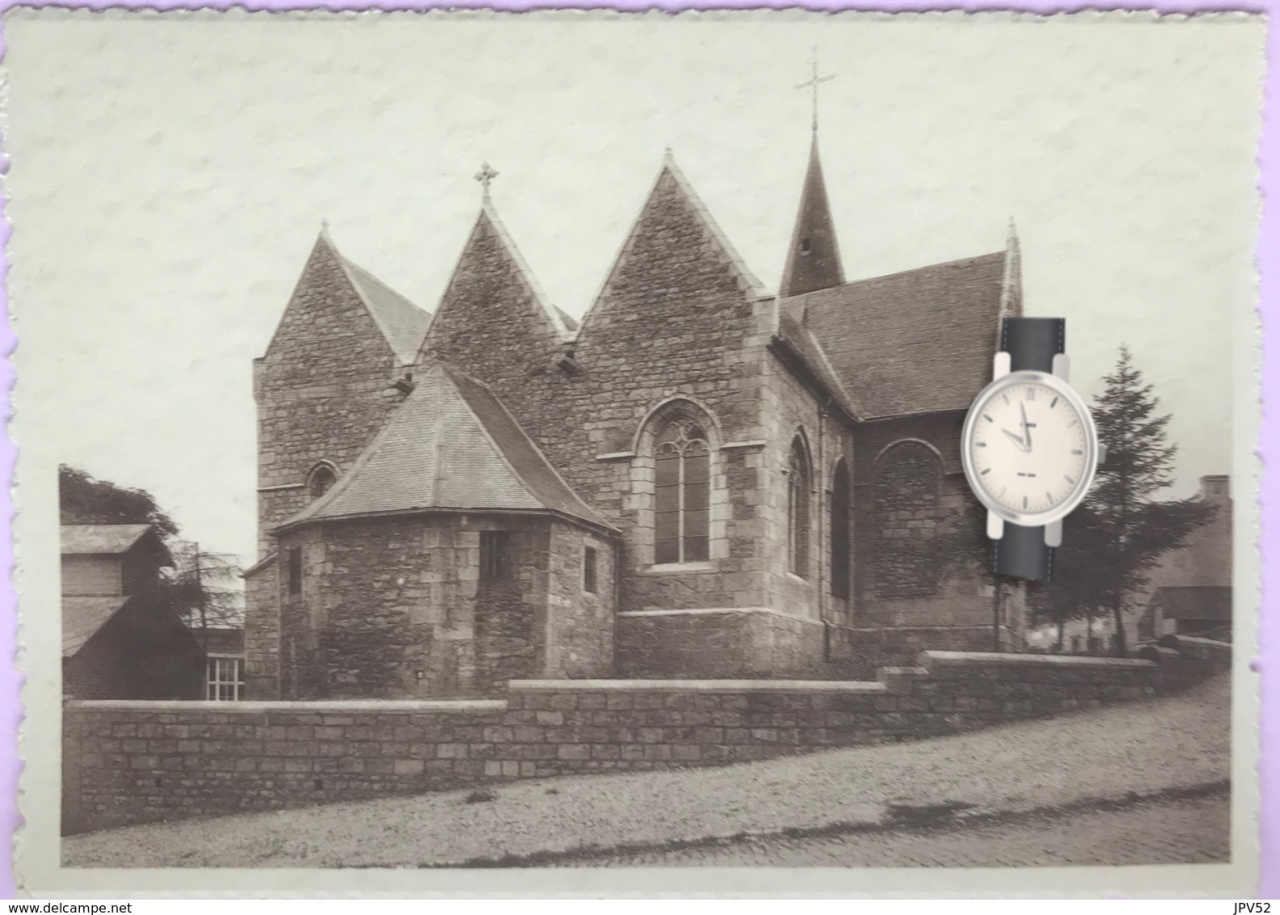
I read {"hour": 9, "minute": 58}
